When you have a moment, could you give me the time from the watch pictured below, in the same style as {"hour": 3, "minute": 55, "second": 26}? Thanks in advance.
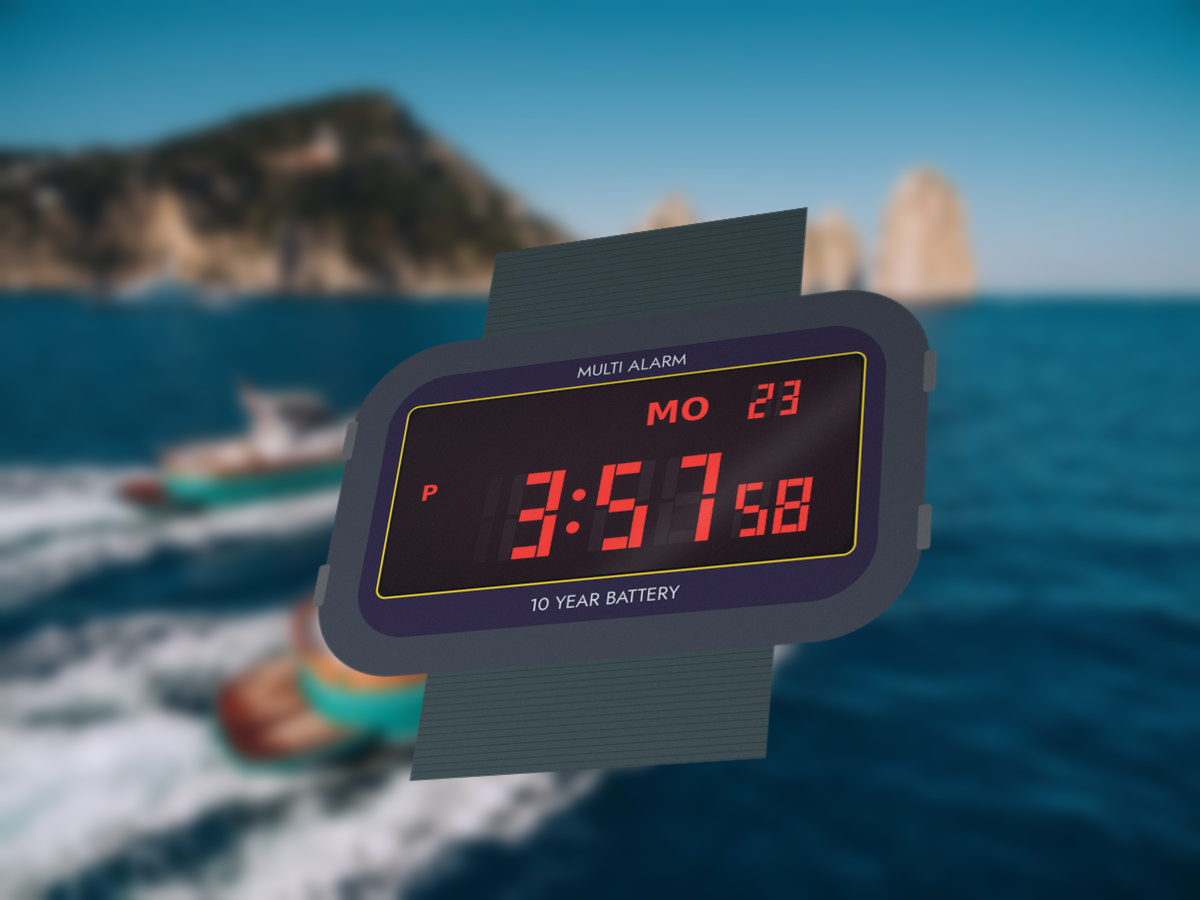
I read {"hour": 3, "minute": 57, "second": 58}
